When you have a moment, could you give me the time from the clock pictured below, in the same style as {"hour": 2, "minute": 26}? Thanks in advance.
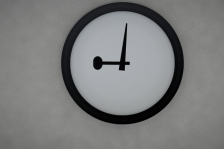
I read {"hour": 9, "minute": 1}
